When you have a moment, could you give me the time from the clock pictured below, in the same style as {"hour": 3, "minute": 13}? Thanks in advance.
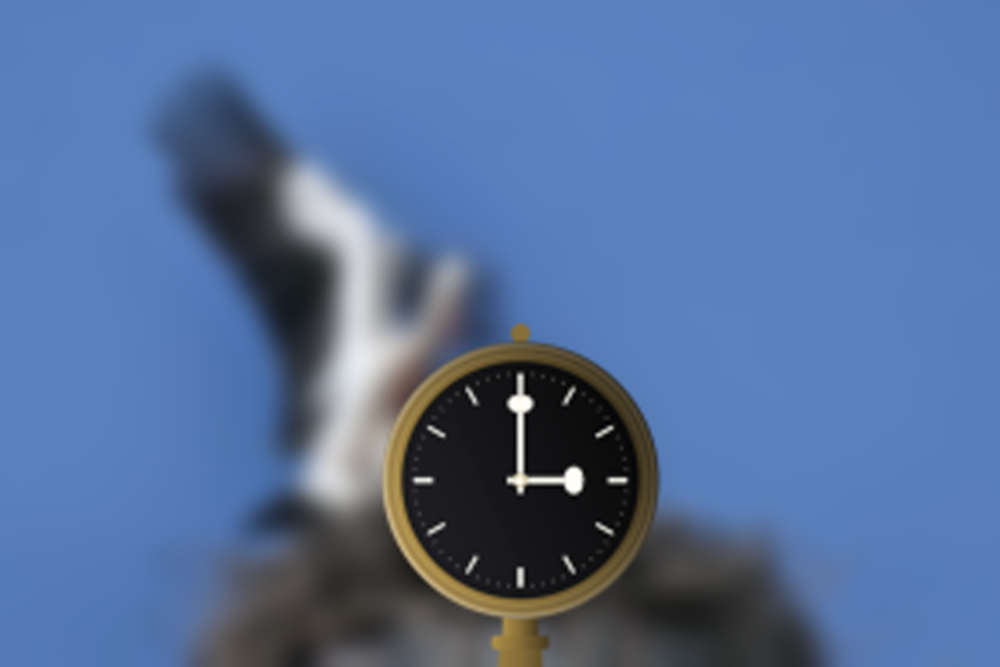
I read {"hour": 3, "minute": 0}
